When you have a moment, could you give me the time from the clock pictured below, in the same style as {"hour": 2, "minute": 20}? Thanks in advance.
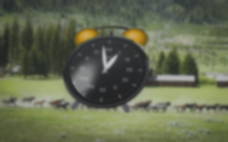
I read {"hour": 12, "minute": 58}
